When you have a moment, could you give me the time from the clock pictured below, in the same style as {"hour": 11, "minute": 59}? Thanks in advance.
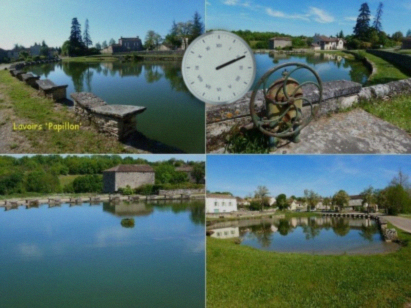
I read {"hour": 2, "minute": 11}
